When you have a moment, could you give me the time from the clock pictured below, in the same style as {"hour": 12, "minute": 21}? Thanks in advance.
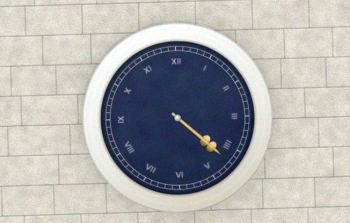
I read {"hour": 4, "minute": 22}
